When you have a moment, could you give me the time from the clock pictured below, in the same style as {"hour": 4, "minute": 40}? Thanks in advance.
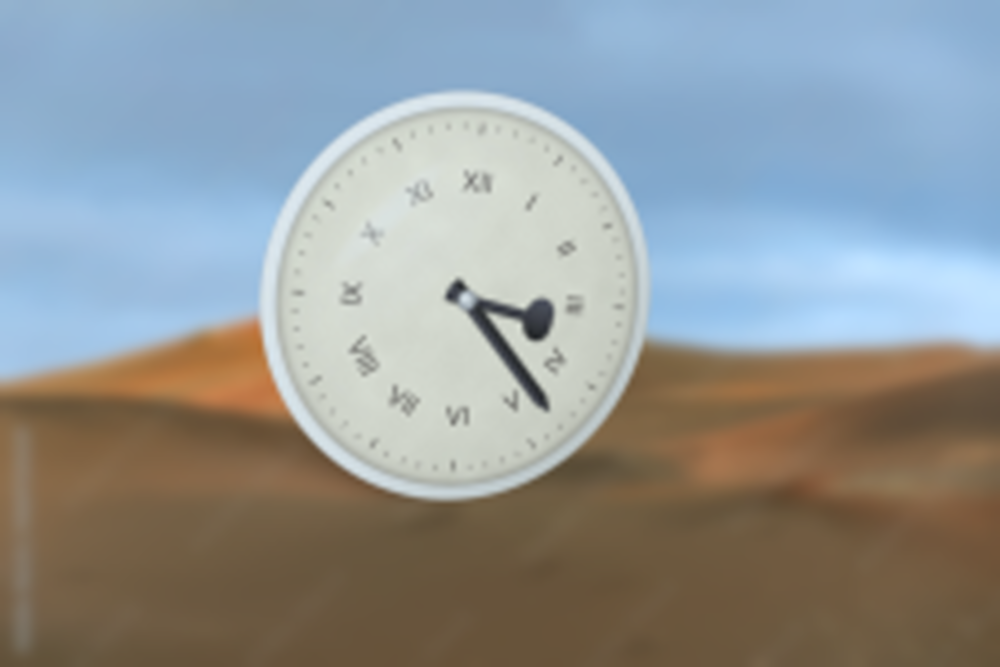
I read {"hour": 3, "minute": 23}
